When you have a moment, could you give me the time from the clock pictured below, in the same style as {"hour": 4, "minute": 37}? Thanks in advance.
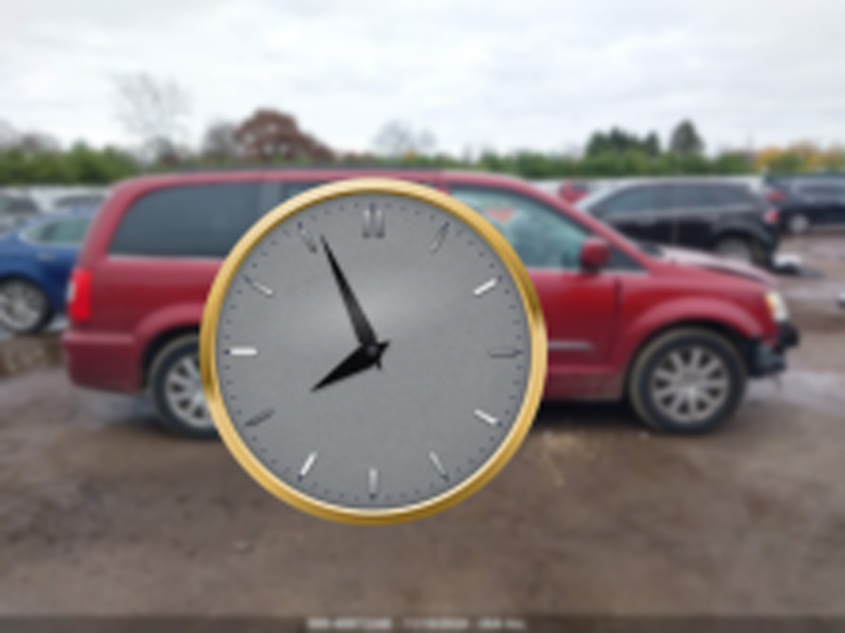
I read {"hour": 7, "minute": 56}
